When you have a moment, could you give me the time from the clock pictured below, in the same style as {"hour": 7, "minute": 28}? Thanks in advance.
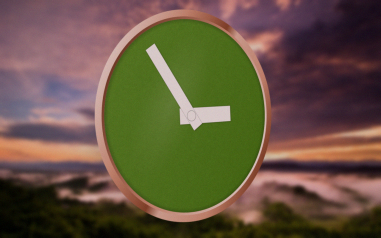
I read {"hour": 2, "minute": 54}
